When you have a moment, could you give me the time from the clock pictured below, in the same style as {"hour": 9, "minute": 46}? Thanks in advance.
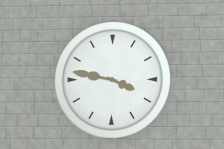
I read {"hour": 3, "minute": 47}
